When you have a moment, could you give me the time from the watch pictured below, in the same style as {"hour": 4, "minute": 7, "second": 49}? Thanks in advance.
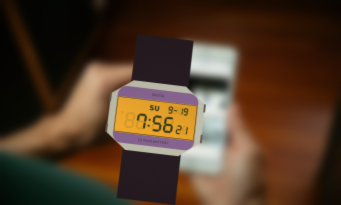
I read {"hour": 7, "minute": 56, "second": 21}
